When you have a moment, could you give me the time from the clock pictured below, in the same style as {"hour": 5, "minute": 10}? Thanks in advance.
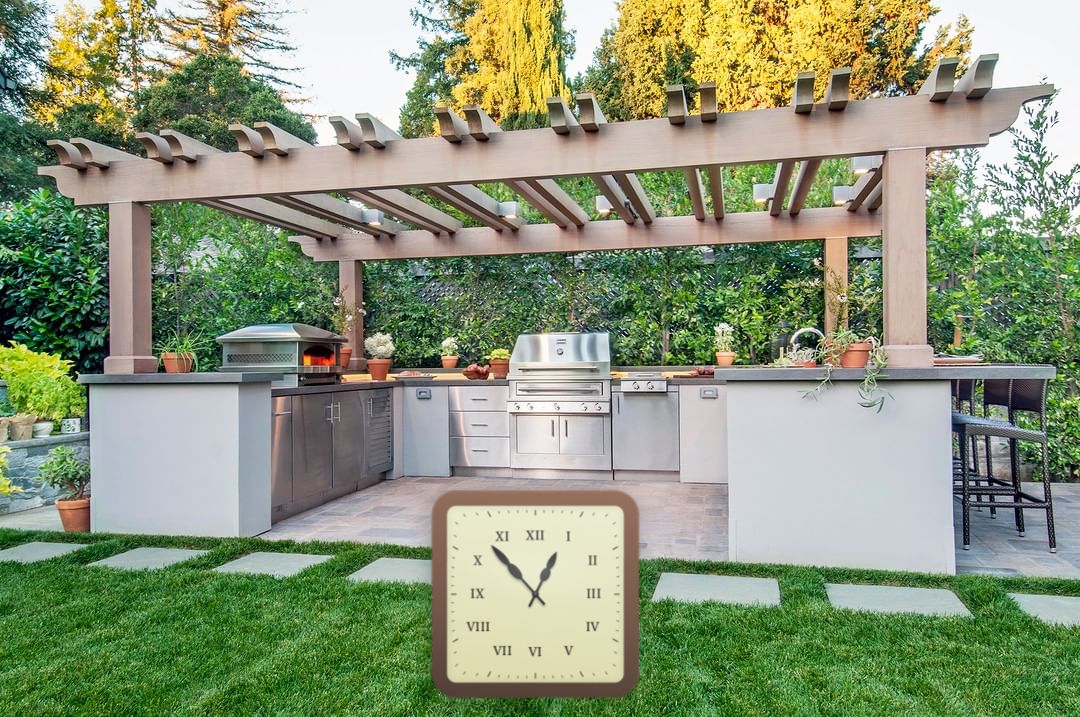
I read {"hour": 12, "minute": 53}
